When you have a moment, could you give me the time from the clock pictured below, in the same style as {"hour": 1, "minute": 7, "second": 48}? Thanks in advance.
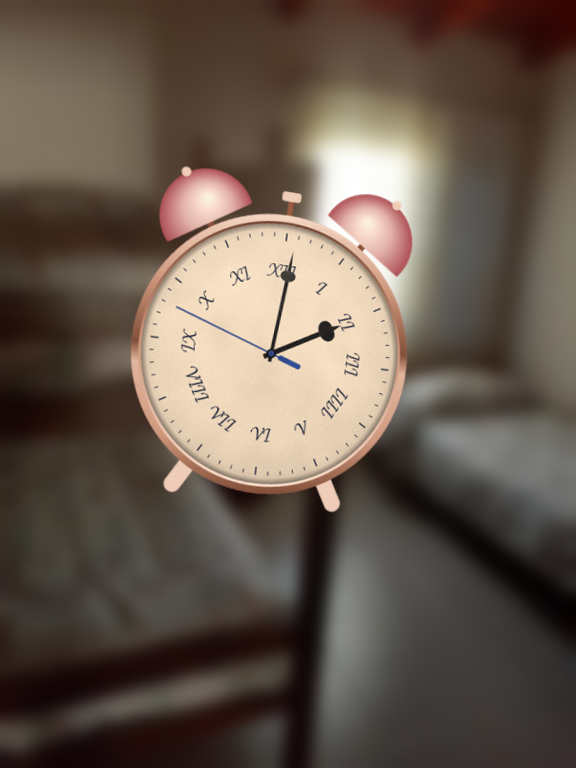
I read {"hour": 2, "minute": 0, "second": 48}
